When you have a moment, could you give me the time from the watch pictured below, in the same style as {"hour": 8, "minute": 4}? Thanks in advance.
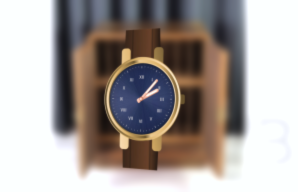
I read {"hour": 2, "minute": 7}
